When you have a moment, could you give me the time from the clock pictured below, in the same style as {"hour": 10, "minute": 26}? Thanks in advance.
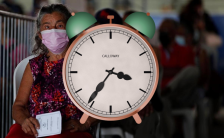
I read {"hour": 3, "minute": 36}
